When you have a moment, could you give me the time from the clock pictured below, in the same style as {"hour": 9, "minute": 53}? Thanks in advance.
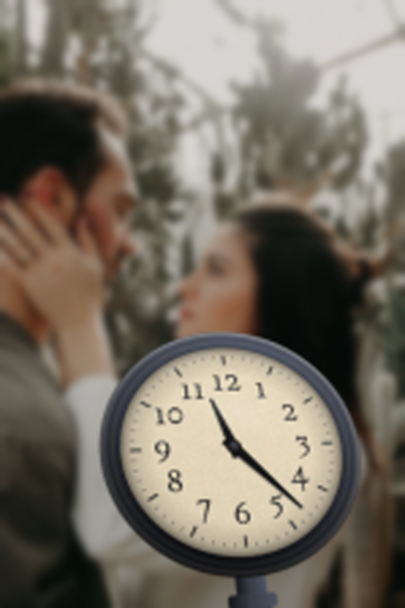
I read {"hour": 11, "minute": 23}
